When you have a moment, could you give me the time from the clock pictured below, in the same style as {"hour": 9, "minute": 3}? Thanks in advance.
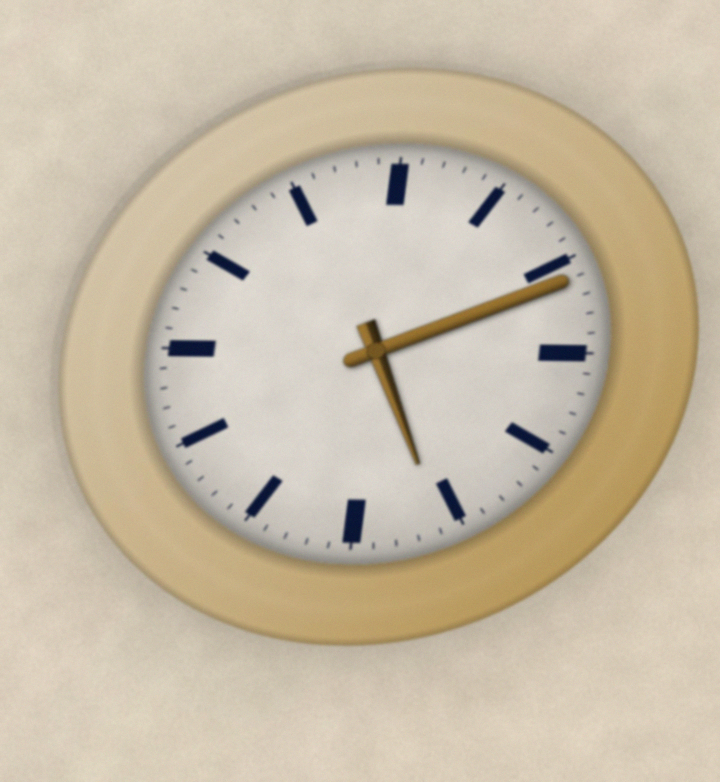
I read {"hour": 5, "minute": 11}
